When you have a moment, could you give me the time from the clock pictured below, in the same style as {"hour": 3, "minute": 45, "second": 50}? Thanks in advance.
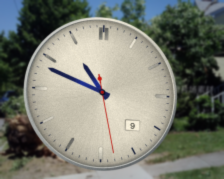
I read {"hour": 10, "minute": 48, "second": 28}
